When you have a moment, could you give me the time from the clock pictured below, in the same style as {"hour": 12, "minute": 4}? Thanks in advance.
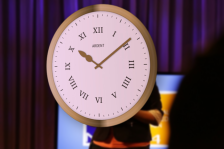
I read {"hour": 10, "minute": 9}
